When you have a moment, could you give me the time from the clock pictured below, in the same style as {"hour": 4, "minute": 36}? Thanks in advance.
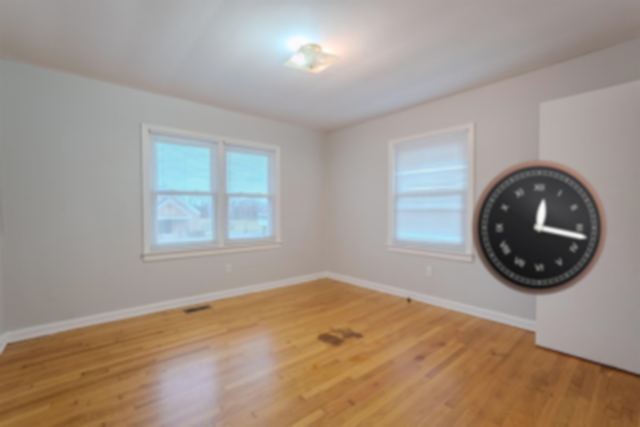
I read {"hour": 12, "minute": 17}
